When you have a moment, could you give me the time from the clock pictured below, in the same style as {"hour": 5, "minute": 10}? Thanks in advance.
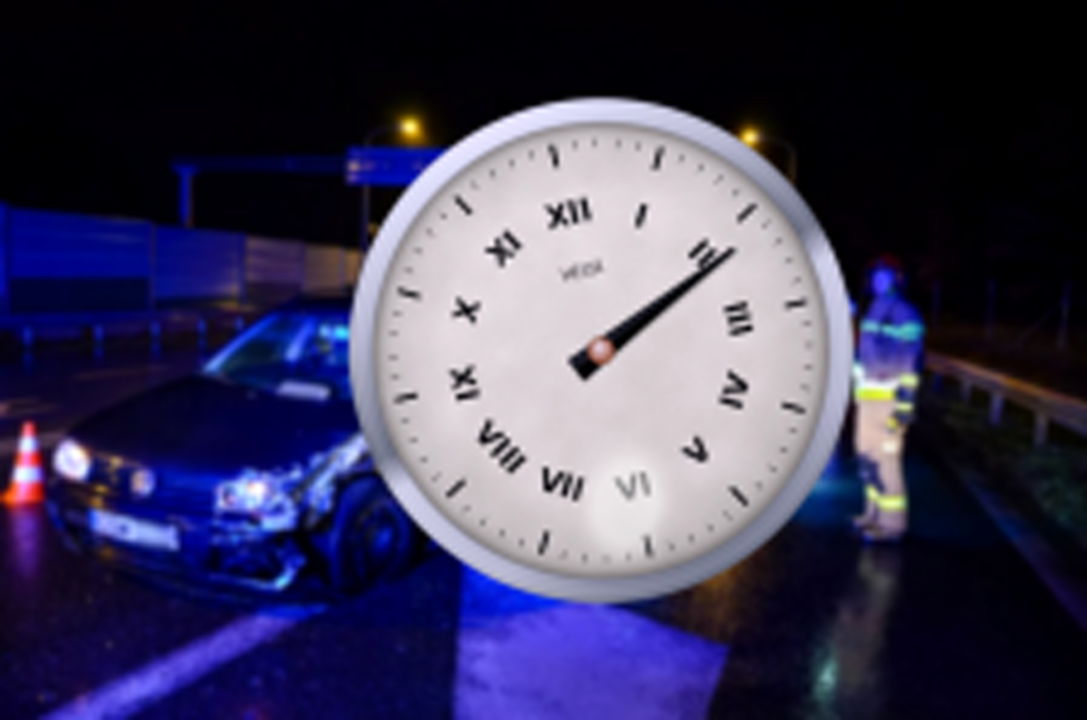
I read {"hour": 2, "minute": 11}
